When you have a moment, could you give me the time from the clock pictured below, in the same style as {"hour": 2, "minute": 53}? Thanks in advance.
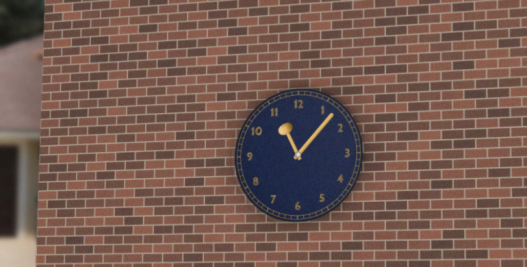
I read {"hour": 11, "minute": 7}
